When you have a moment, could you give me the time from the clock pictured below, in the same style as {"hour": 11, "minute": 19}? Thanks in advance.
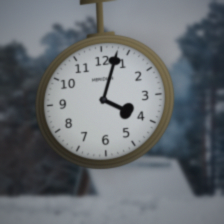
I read {"hour": 4, "minute": 3}
